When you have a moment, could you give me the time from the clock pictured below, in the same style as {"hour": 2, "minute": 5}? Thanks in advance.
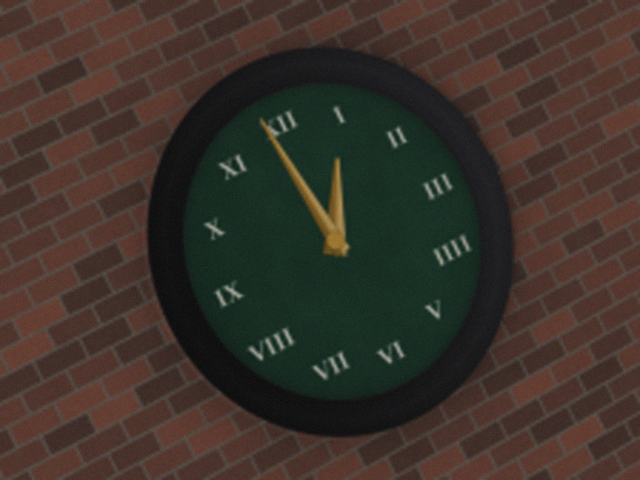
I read {"hour": 12, "minute": 59}
